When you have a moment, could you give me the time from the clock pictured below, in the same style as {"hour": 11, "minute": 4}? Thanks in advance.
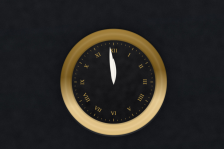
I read {"hour": 11, "minute": 59}
